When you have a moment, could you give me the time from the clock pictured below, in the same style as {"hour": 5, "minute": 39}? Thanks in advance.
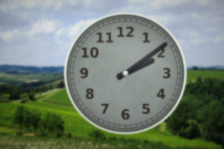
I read {"hour": 2, "minute": 9}
